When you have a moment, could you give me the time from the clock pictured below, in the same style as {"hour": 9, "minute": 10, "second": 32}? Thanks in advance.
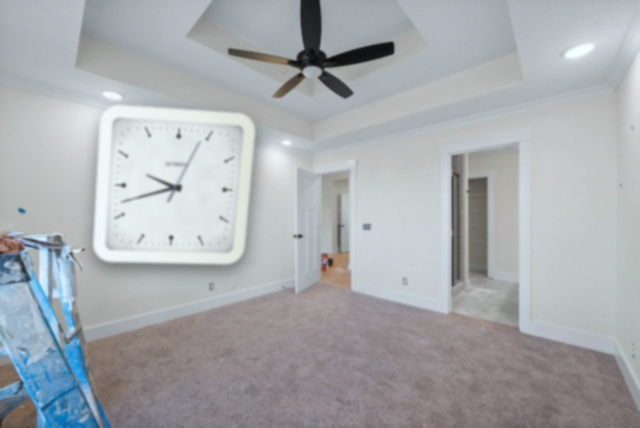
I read {"hour": 9, "minute": 42, "second": 4}
